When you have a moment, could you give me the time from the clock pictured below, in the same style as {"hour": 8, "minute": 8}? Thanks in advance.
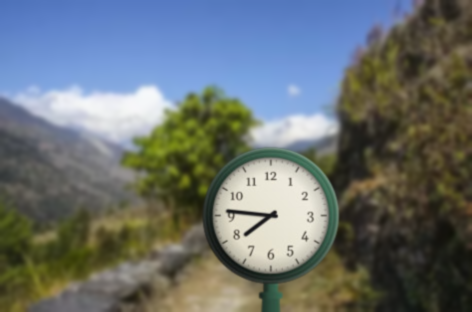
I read {"hour": 7, "minute": 46}
